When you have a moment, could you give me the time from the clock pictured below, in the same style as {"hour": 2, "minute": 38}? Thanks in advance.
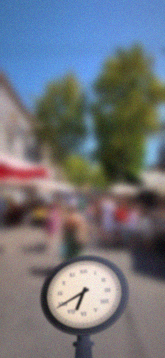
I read {"hour": 6, "minute": 40}
